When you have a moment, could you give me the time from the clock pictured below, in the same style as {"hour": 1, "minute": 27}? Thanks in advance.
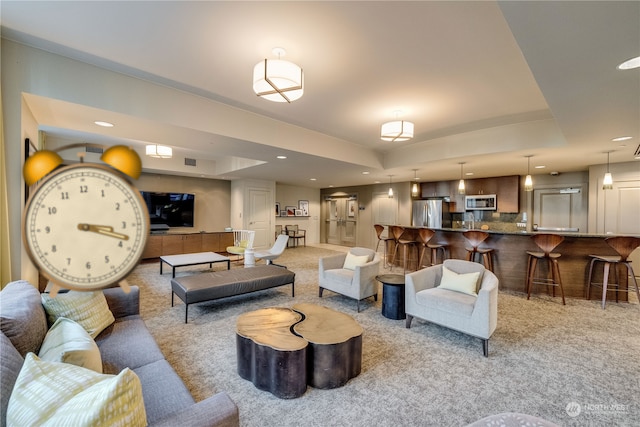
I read {"hour": 3, "minute": 18}
